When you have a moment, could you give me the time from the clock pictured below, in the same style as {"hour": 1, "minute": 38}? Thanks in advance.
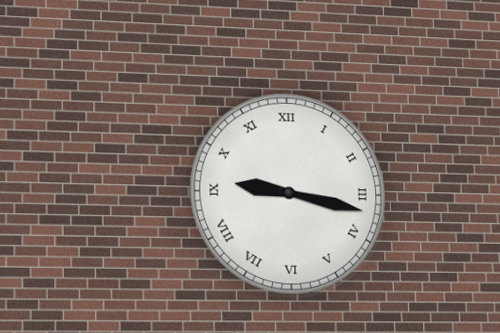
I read {"hour": 9, "minute": 17}
